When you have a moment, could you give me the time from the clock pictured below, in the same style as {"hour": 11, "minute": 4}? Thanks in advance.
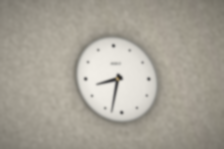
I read {"hour": 8, "minute": 33}
